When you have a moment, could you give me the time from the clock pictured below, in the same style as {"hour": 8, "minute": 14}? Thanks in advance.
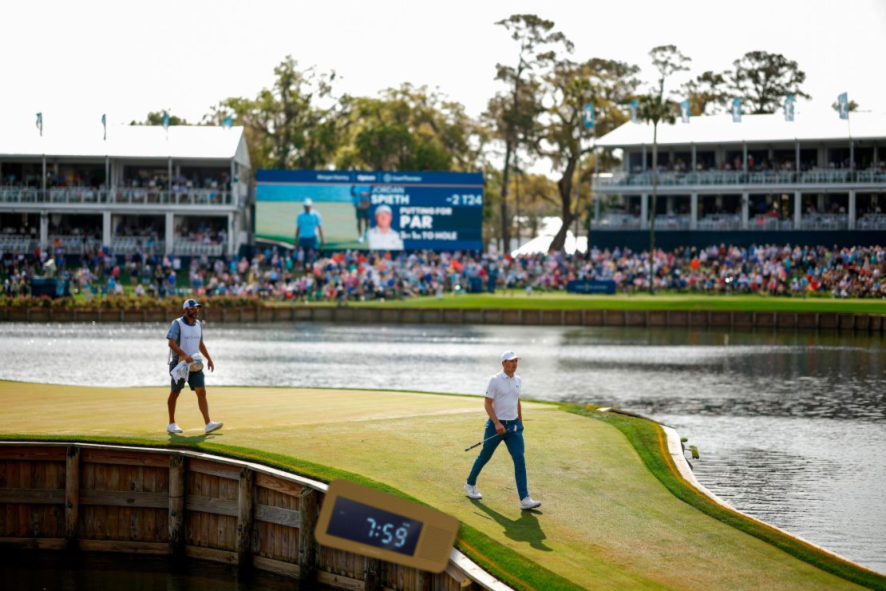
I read {"hour": 7, "minute": 59}
